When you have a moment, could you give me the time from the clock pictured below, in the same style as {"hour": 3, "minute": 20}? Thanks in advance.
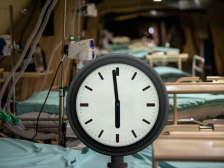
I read {"hour": 5, "minute": 59}
